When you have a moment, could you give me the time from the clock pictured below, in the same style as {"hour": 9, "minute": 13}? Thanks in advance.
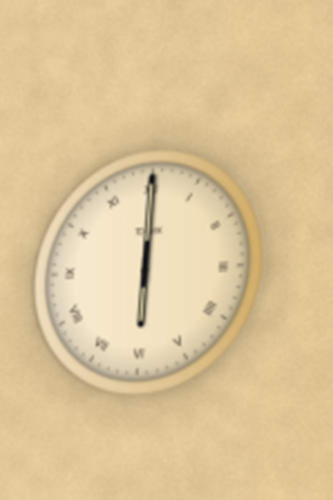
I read {"hour": 6, "minute": 0}
